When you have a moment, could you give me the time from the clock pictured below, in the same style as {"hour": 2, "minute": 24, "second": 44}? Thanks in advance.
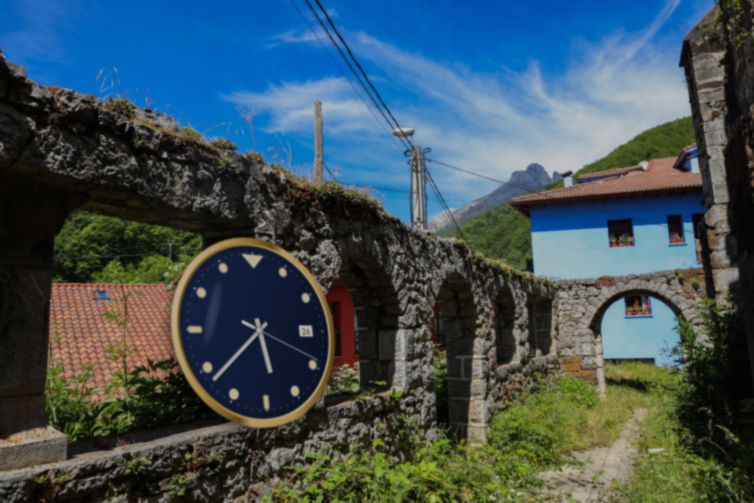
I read {"hour": 5, "minute": 38, "second": 19}
